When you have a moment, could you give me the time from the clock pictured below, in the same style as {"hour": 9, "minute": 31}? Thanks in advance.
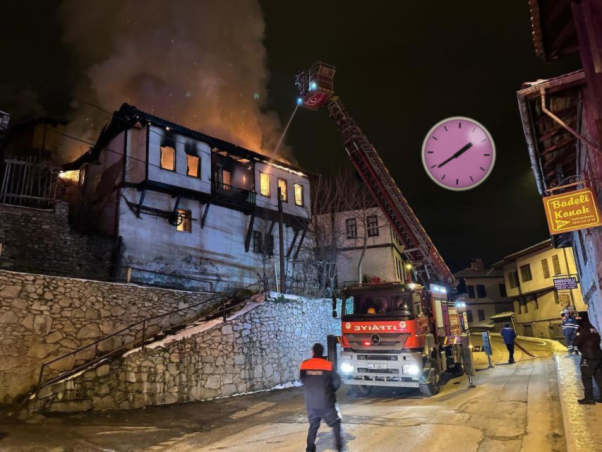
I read {"hour": 1, "minute": 39}
